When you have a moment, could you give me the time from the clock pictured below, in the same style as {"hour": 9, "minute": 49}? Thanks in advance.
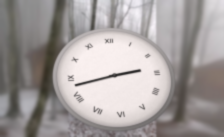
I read {"hour": 2, "minute": 43}
